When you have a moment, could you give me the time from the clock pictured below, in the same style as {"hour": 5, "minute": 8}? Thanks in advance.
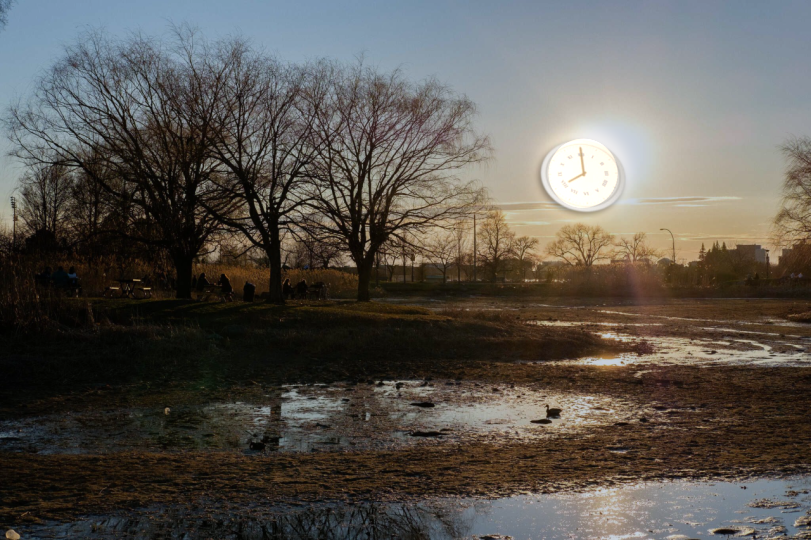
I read {"hour": 8, "minute": 0}
